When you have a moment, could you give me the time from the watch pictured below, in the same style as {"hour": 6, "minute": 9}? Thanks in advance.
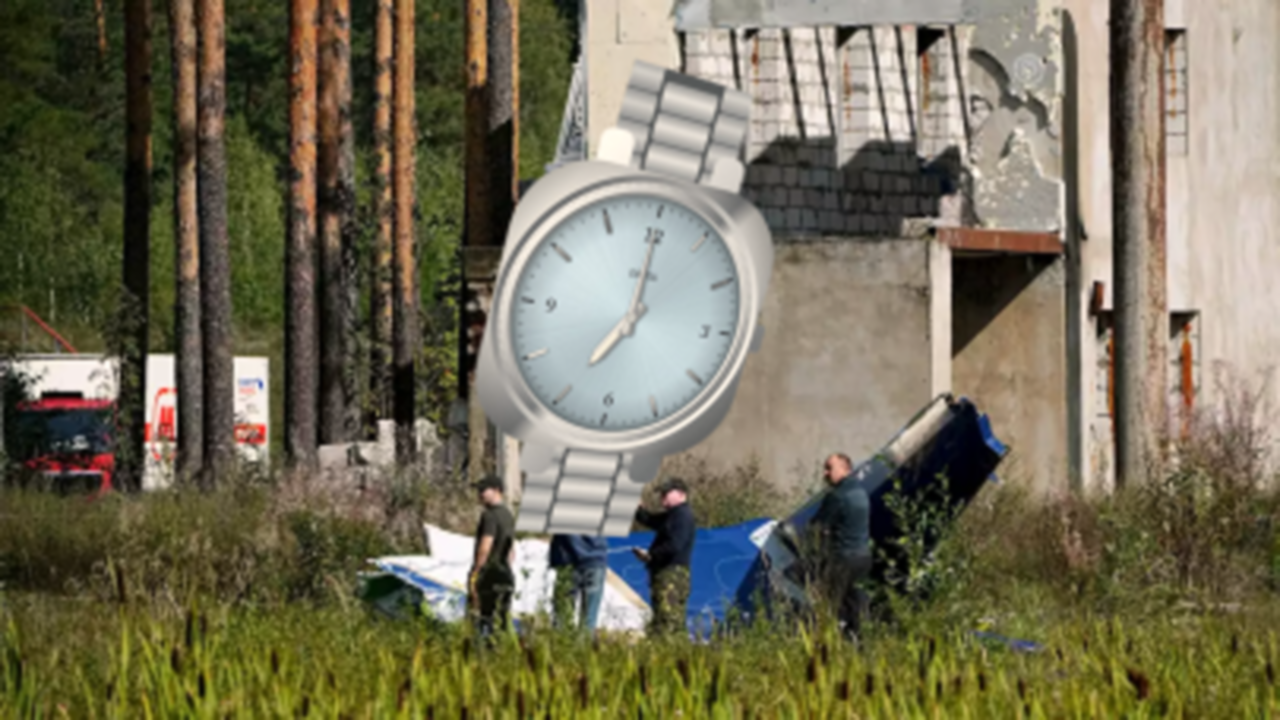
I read {"hour": 7, "minute": 0}
